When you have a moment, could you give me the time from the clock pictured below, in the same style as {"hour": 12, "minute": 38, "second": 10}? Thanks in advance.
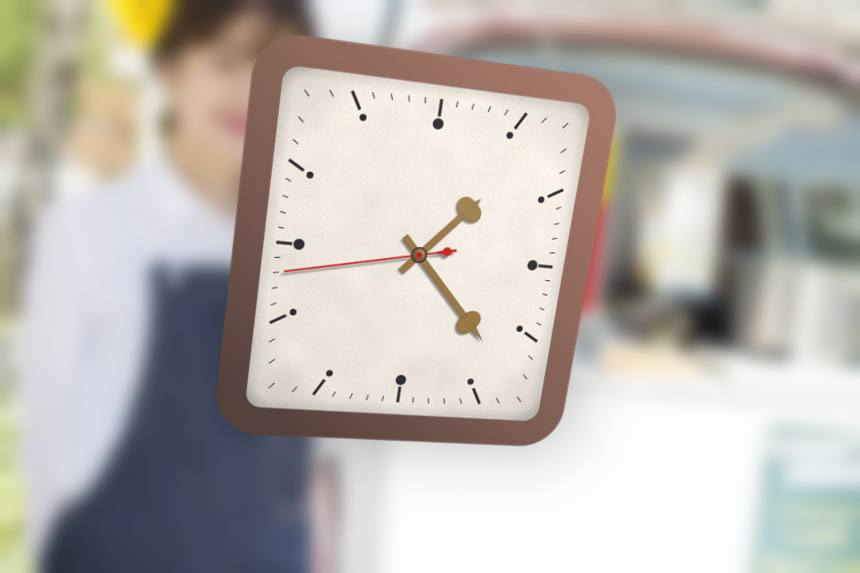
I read {"hour": 1, "minute": 22, "second": 43}
